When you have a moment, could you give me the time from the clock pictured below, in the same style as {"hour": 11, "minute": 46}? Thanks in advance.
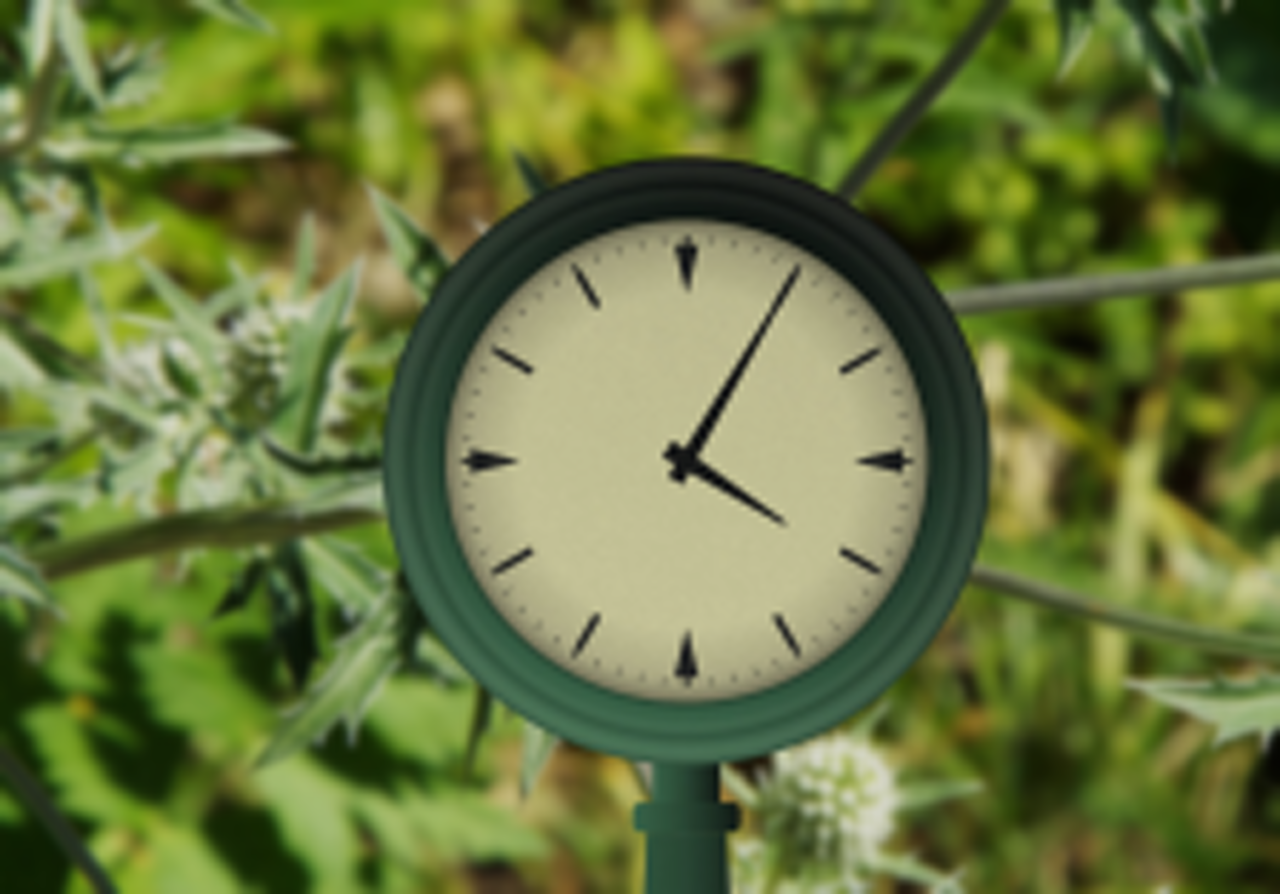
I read {"hour": 4, "minute": 5}
